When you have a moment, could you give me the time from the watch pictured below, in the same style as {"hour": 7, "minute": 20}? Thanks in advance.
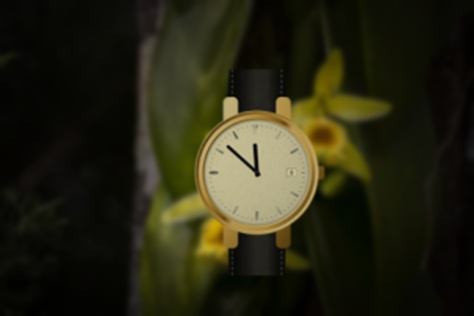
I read {"hour": 11, "minute": 52}
